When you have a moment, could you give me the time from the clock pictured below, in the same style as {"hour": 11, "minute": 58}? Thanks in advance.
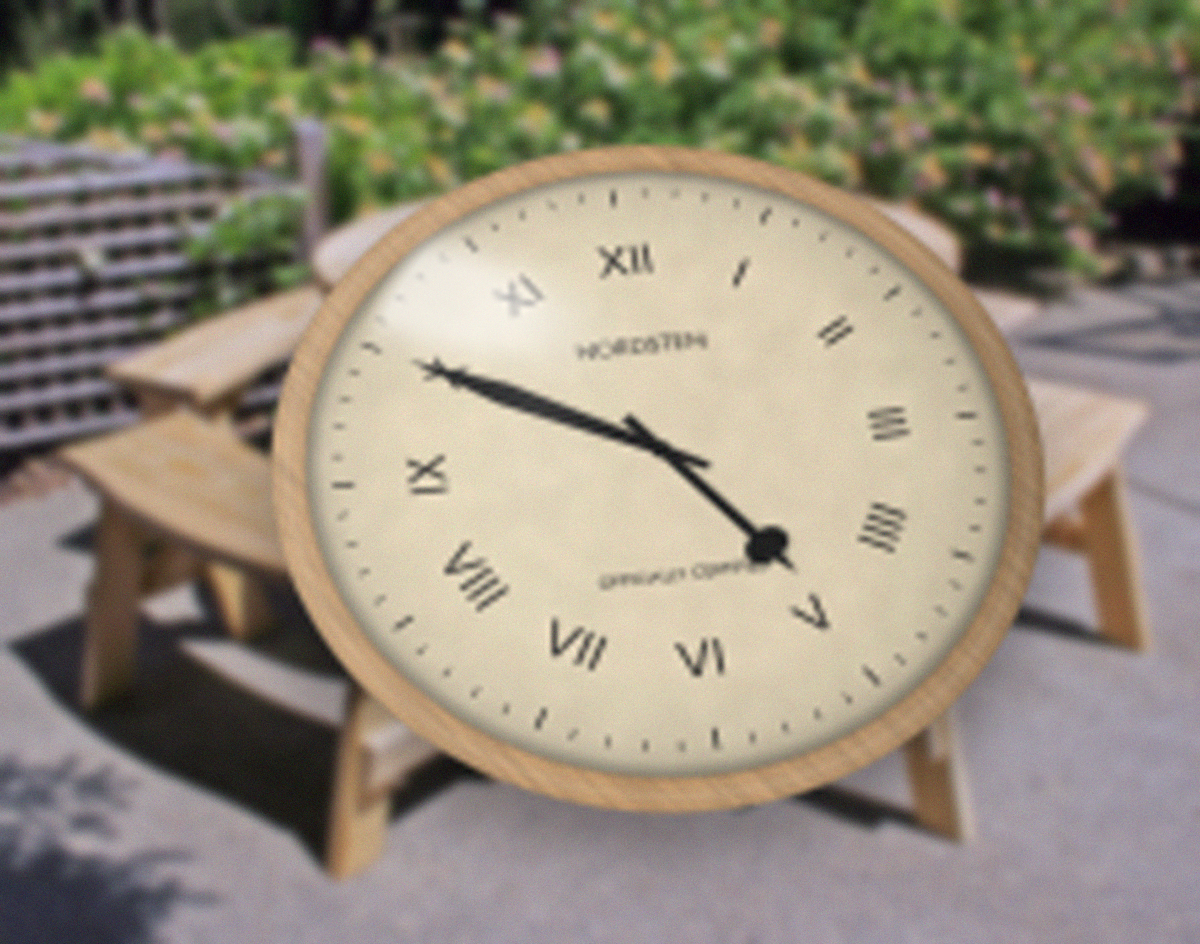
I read {"hour": 4, "minute": 50}
